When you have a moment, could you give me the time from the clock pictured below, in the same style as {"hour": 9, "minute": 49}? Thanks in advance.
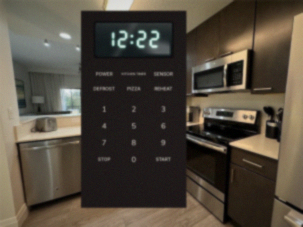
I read {"hour": 12, "minute": 22}
